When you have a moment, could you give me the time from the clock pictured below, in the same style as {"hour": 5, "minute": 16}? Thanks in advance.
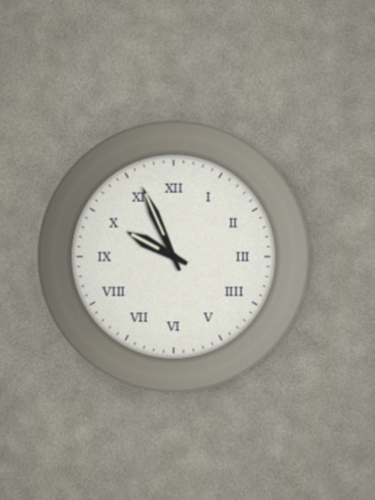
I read {"hour": 9, "minute": 56}
